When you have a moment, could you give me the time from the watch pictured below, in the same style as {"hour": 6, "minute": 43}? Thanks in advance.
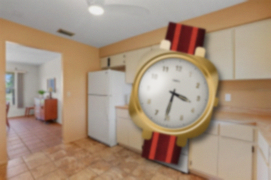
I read {"hour": 3, "minute": 31}
